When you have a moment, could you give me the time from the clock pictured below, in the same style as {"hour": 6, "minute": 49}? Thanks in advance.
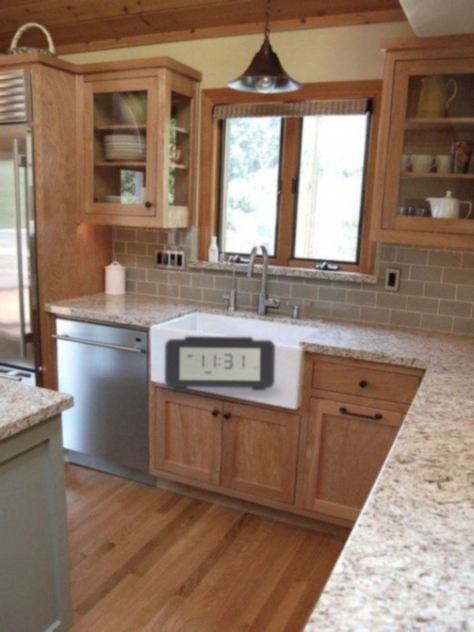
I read {"hour": 11, "minute": 31}
